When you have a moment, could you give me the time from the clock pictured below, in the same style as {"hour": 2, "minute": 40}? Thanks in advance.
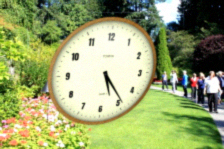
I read {"hour": 5, "minute": 24}
